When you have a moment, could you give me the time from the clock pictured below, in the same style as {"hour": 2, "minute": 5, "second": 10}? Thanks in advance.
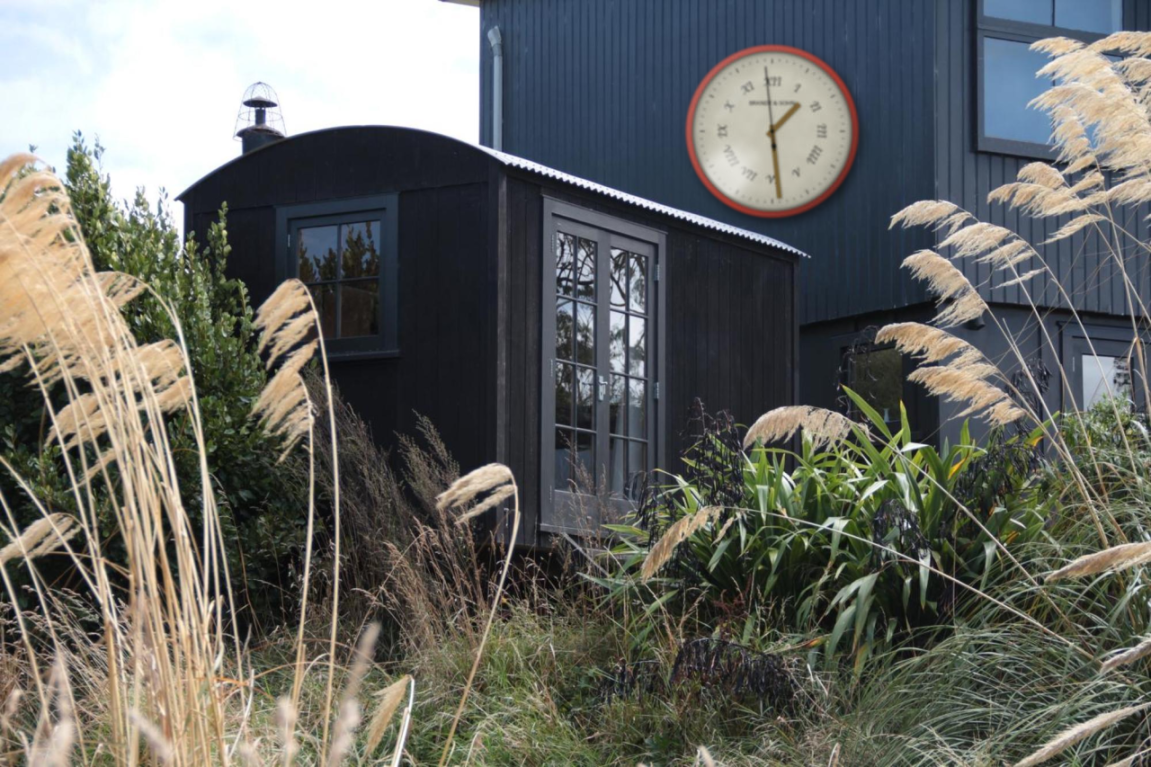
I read {"hour": 1, "minute": 28, "second": 59}
